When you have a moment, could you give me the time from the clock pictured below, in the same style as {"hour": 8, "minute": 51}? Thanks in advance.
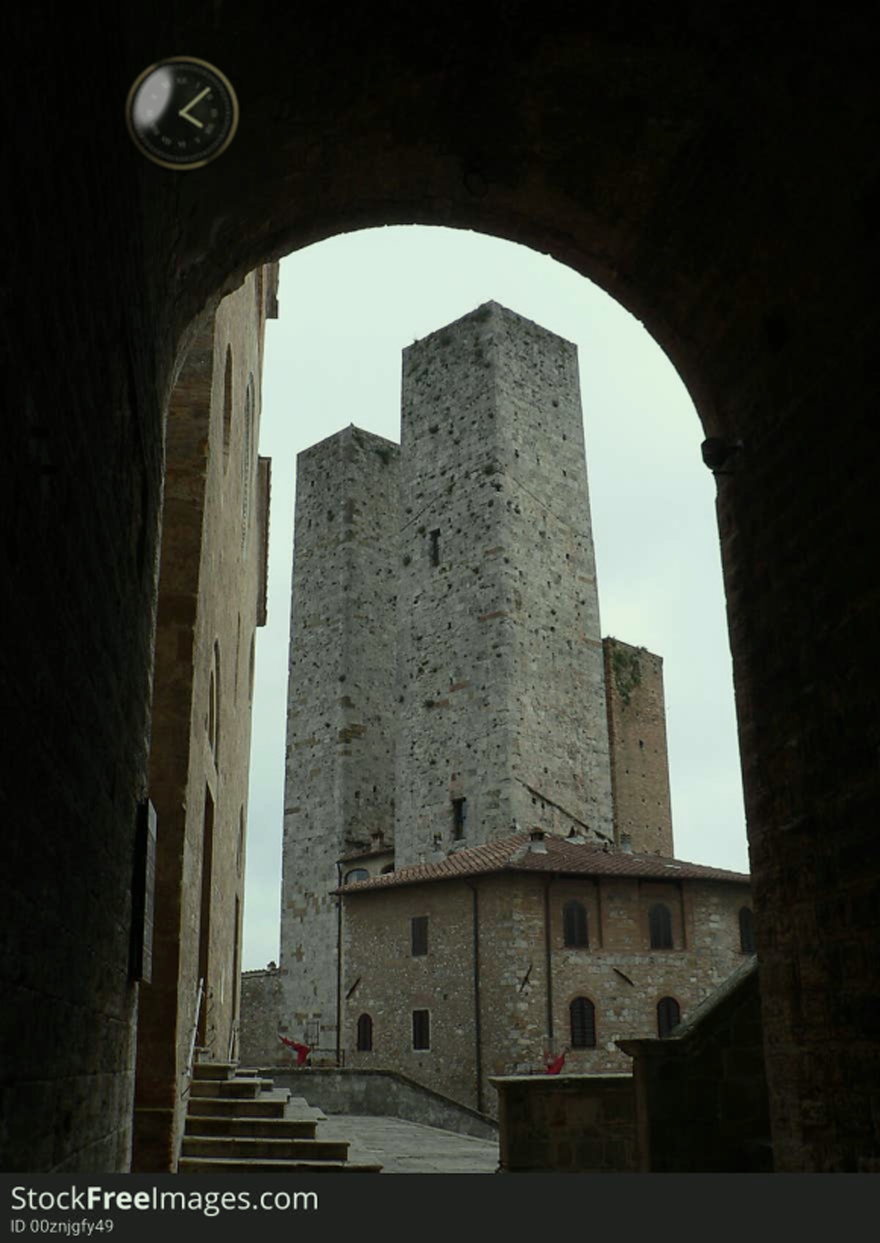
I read {"hour": 4, "minute": 8}
